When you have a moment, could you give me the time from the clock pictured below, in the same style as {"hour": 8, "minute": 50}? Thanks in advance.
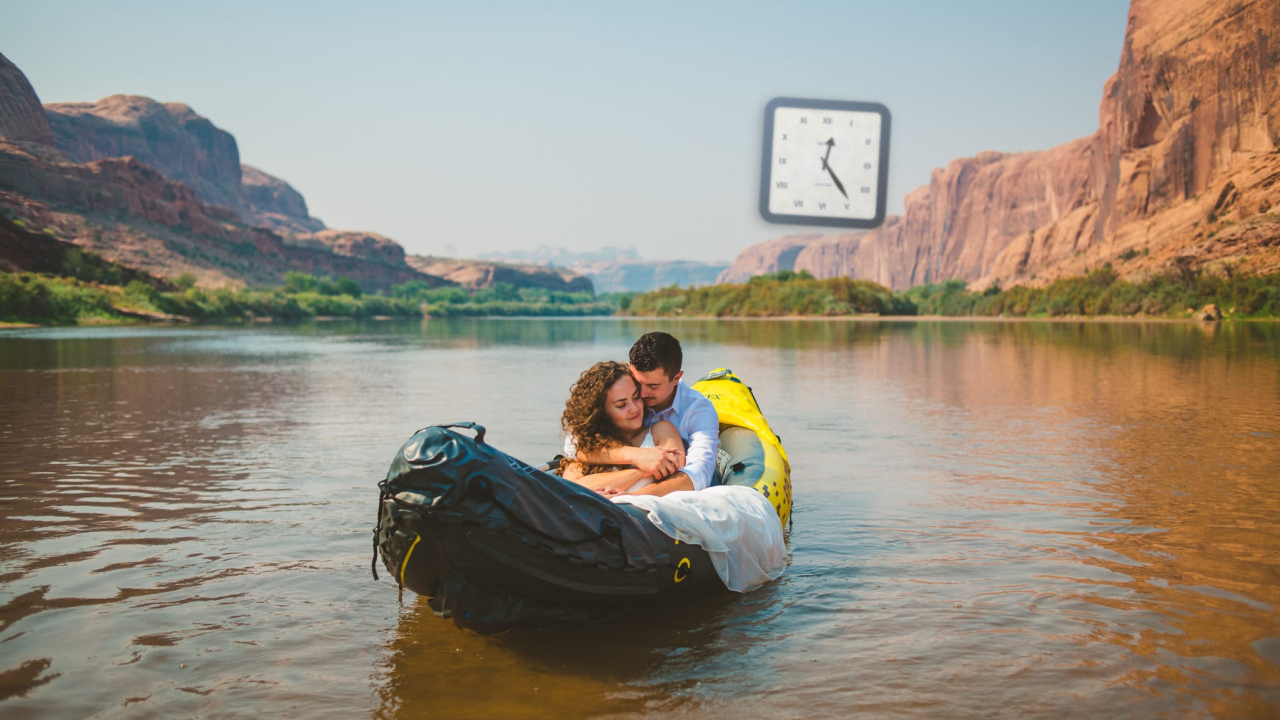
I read {"hour": 12, "minute": 24}
